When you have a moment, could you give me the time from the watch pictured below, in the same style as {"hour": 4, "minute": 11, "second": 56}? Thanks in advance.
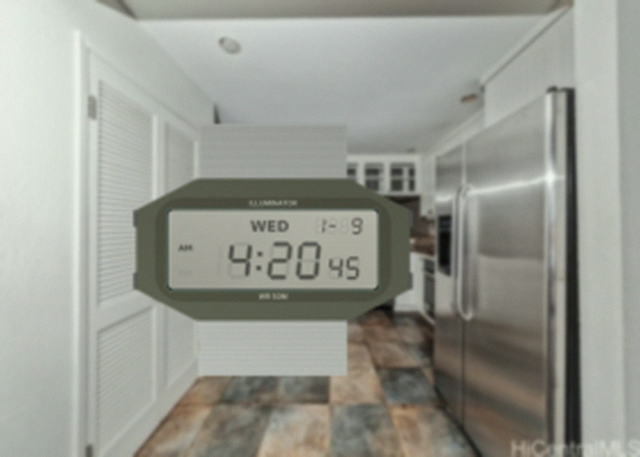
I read {"hour": 4, "minute": 20, "second": 45}
